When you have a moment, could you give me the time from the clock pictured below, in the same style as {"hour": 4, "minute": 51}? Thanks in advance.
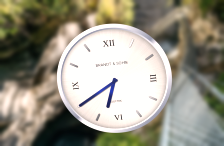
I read {"hour": 6, "minute": 40}
